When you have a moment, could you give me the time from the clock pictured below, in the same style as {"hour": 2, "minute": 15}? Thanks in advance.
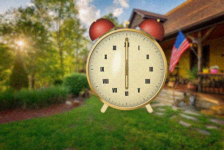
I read {"hour": 6, "minute": 0}
